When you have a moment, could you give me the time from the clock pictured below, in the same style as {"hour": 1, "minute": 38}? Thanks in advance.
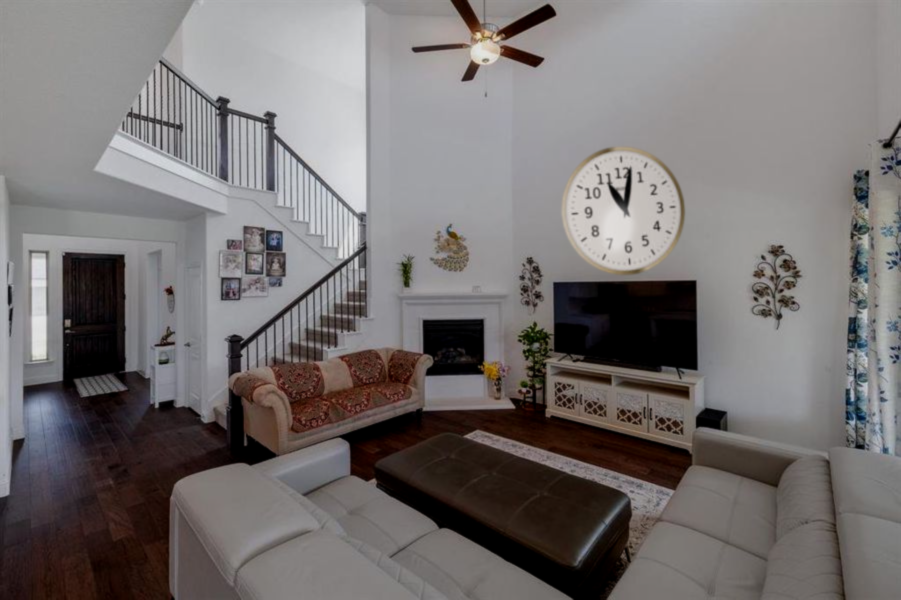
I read {"hour": 11, "minute": 2}
